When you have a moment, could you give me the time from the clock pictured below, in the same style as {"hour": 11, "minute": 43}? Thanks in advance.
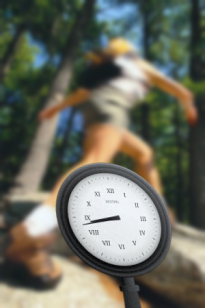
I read {"hour": 8, "minute": 43}
